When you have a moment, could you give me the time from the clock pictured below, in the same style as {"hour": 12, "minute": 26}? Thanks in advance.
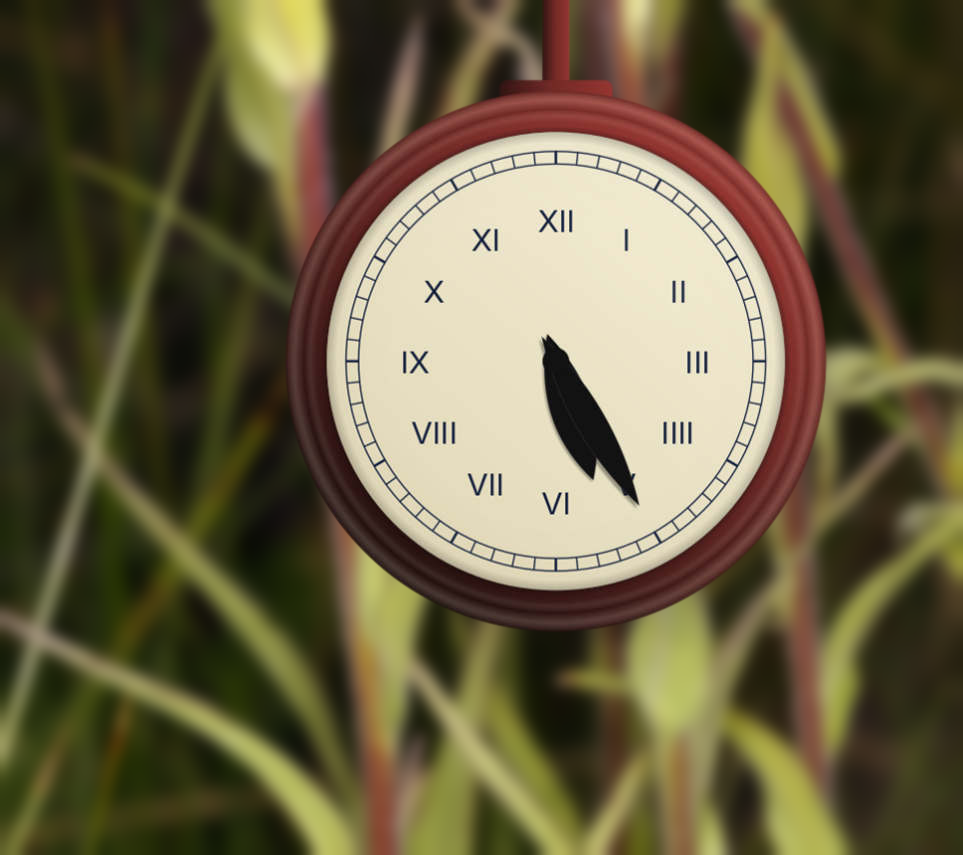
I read {"hour": 5, "minute": 25}
